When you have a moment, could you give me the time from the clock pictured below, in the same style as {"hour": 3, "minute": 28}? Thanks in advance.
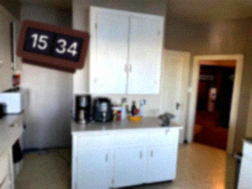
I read {"hour": 15, "minute": 34}
